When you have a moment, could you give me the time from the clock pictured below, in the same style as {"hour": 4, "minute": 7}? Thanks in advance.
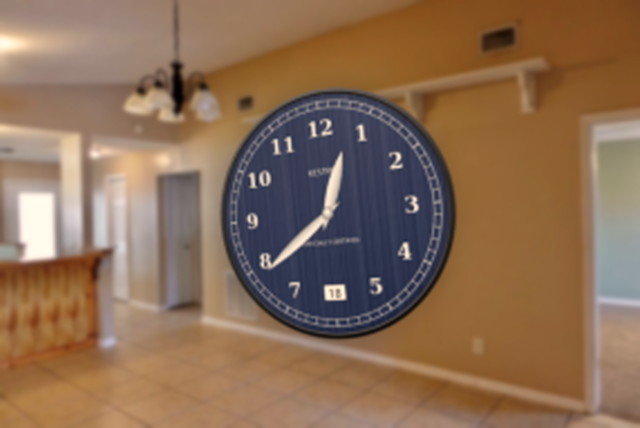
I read {"hour": 12, "minute": 39}
